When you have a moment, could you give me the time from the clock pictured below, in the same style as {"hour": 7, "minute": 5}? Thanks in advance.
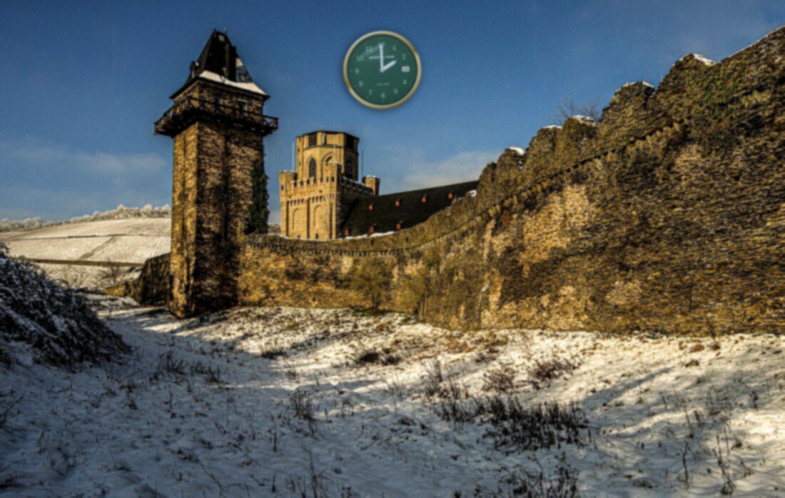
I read {"hour": 2, "minute": 0}
